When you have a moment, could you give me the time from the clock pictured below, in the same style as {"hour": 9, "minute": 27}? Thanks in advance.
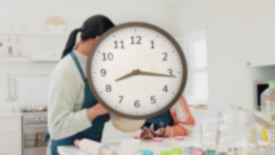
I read {"hour": 8, "minute": 16}
